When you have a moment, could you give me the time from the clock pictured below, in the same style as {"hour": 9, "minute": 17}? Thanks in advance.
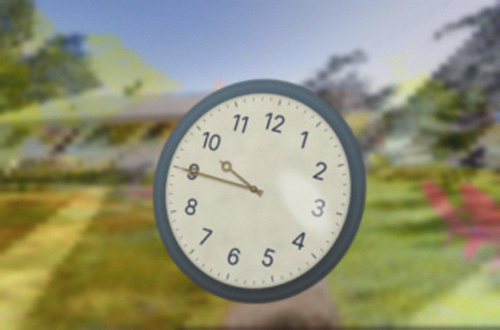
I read {"hour": 9, "minute": 45}
